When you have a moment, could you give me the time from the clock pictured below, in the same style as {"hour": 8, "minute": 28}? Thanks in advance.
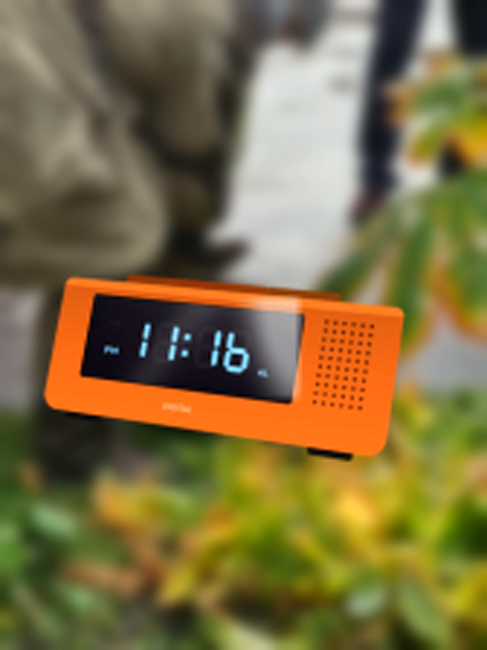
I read {"hour": 11, "minute": 16}
